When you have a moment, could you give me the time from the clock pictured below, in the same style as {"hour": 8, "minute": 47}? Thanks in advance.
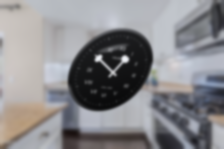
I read {"hour": 12, "minute": 50}
